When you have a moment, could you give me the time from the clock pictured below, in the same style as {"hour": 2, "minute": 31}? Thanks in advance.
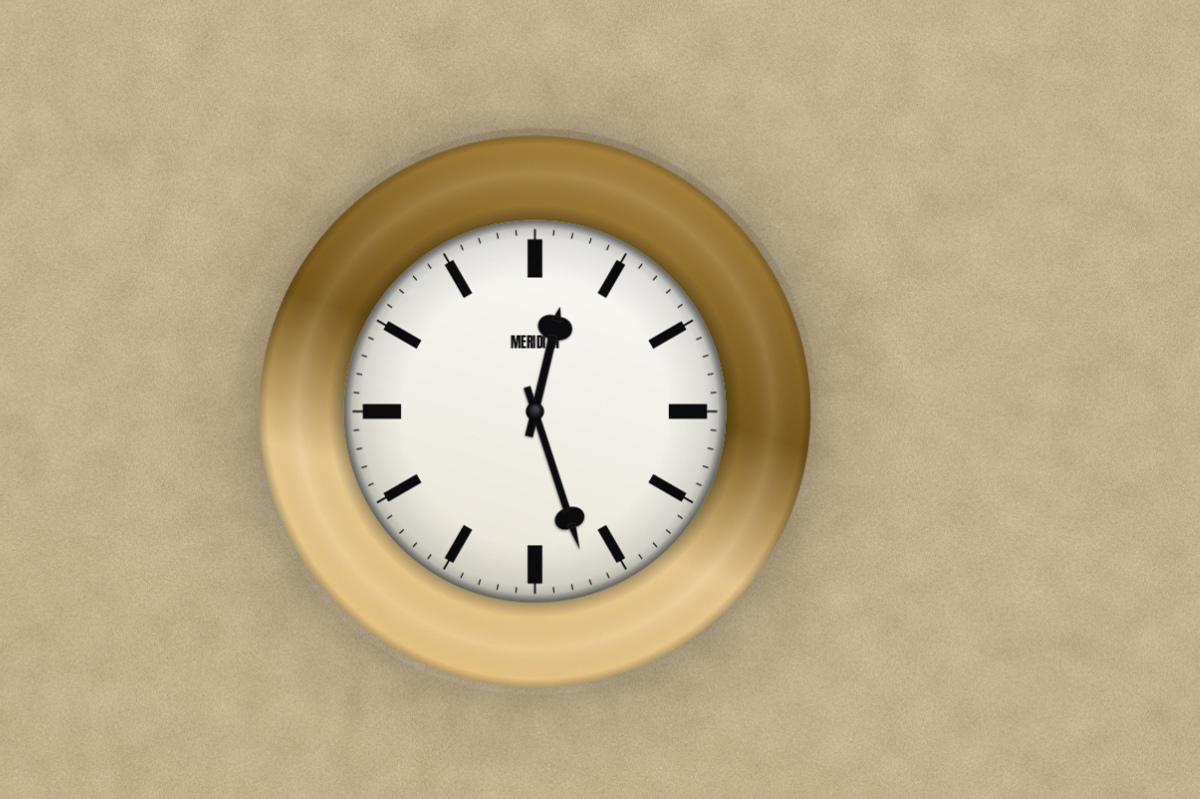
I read {"hour": 12, "minute": 27}
